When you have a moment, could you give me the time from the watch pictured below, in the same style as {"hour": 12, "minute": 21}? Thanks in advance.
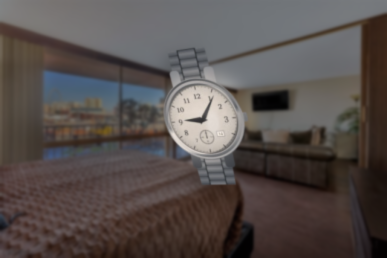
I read {"hour": 9, "minute": 6}
